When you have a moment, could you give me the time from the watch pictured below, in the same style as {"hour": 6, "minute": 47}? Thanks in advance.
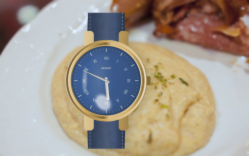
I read {"hour": 5, "minute": 49}
